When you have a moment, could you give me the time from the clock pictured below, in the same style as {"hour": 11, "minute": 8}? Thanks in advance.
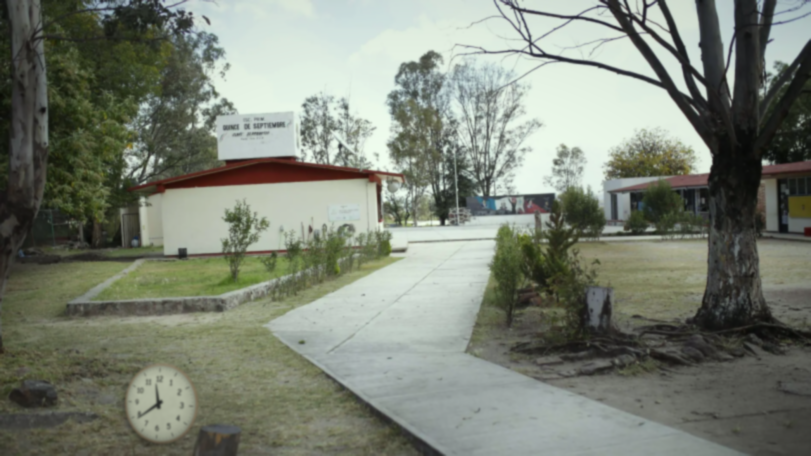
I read {"hour": 11, "minute": 39}
